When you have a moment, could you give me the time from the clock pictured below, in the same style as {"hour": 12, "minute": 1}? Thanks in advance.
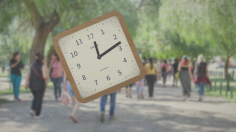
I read {"hour": 12, "minute": 13}
